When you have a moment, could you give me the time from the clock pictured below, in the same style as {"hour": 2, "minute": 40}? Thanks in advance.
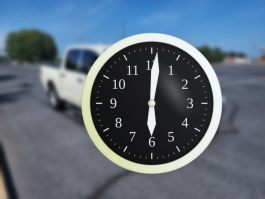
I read {"hour": 6, "minute": 1}
